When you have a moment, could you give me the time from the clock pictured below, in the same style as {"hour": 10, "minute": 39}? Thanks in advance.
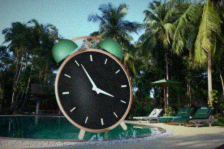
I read {"hour": 3, "minute": 56}
